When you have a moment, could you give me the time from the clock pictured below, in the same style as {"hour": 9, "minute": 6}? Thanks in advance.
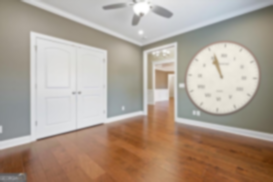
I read {"hour": 10, "minute": 56}
